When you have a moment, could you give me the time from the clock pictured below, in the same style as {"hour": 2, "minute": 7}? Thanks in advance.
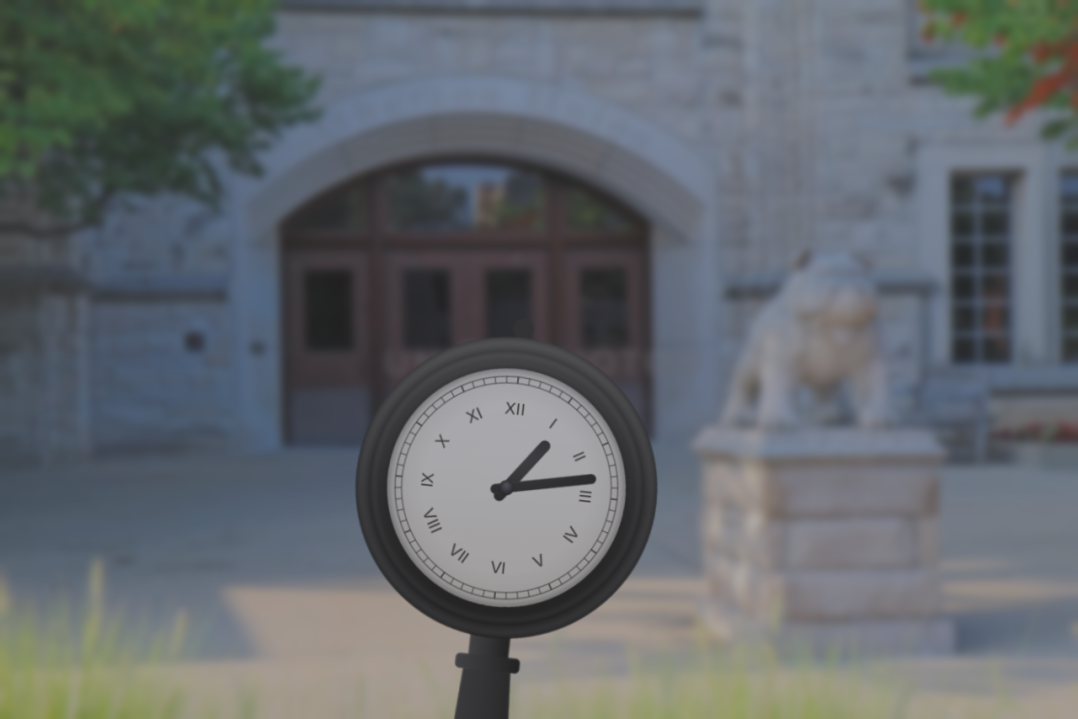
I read {"hour": 1, "minute": 13}
